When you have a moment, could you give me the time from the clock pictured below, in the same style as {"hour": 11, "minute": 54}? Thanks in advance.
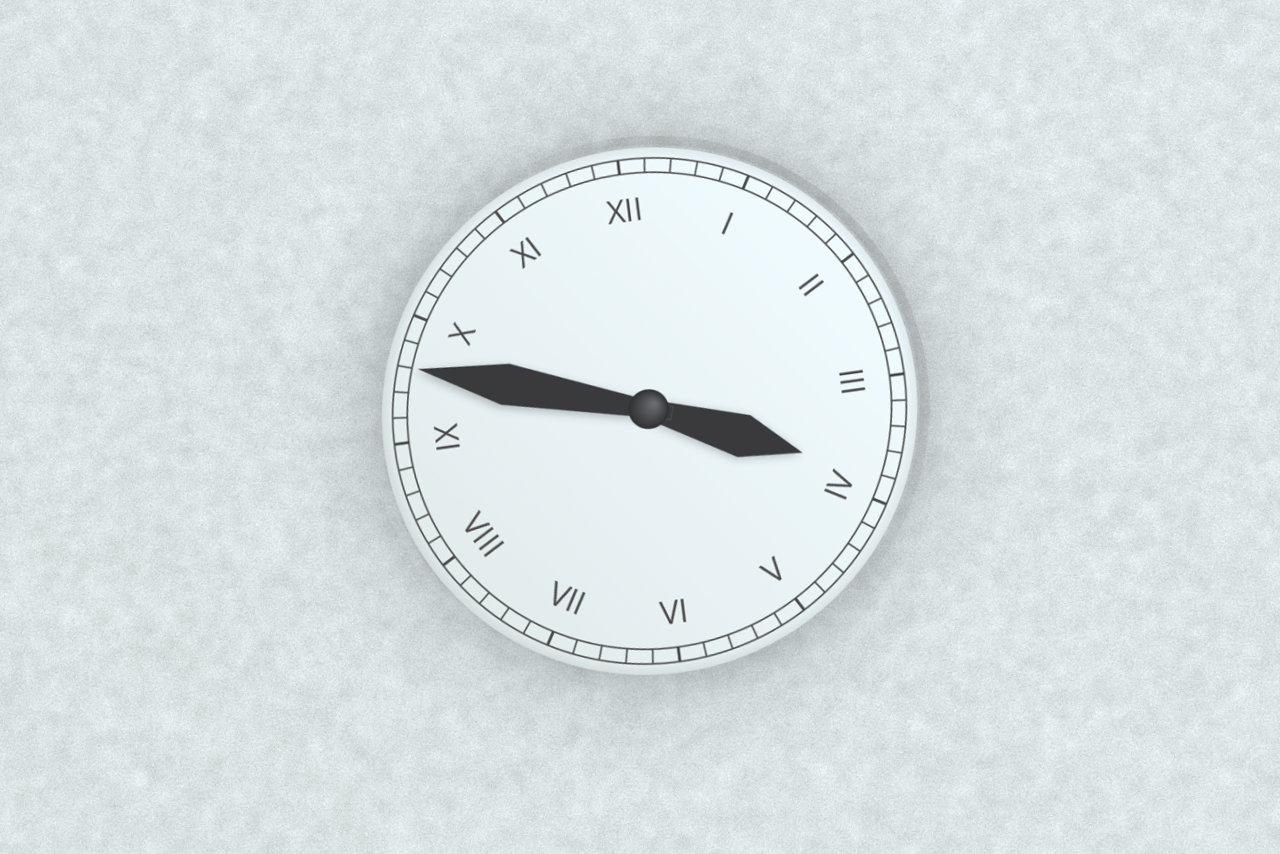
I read {"hour": 3, "minute": 48}
